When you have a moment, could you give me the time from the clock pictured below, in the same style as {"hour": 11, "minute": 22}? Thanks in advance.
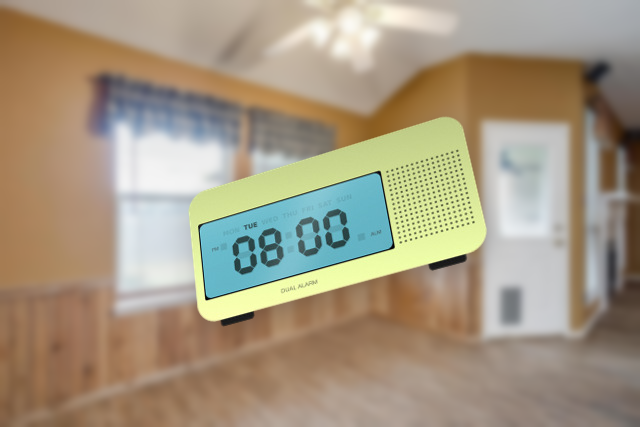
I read {"hour": 8, "minute": 0}
